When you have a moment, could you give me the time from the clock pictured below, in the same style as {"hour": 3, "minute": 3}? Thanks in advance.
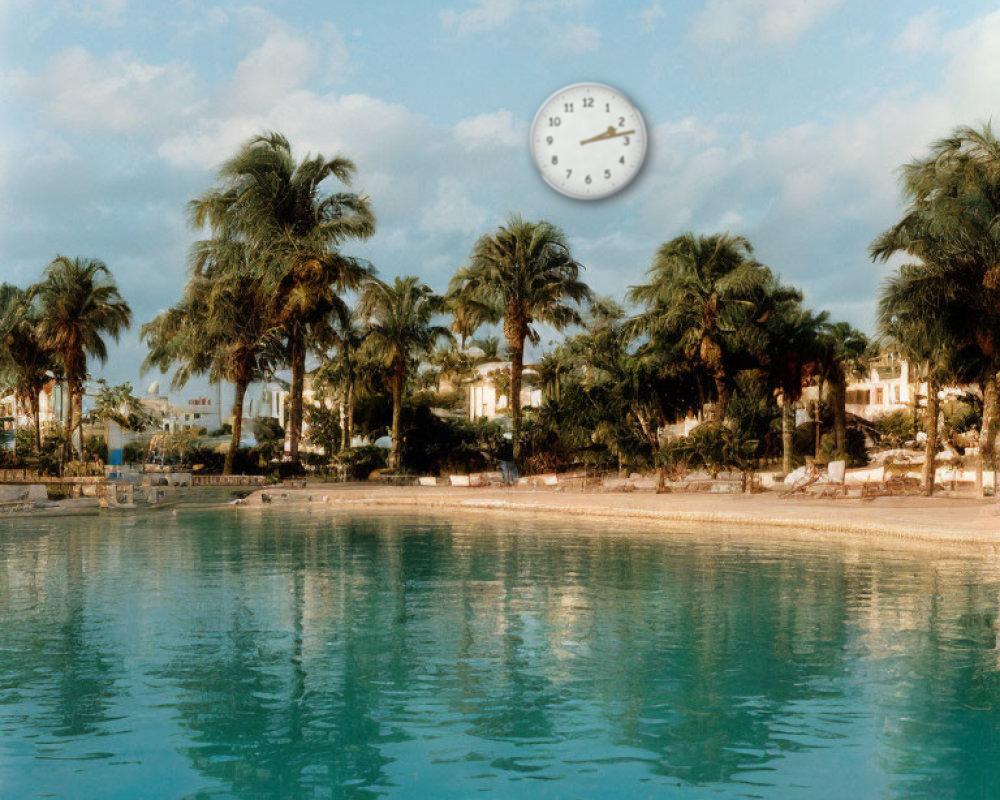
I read {"hour": 2, "minute": 13}
